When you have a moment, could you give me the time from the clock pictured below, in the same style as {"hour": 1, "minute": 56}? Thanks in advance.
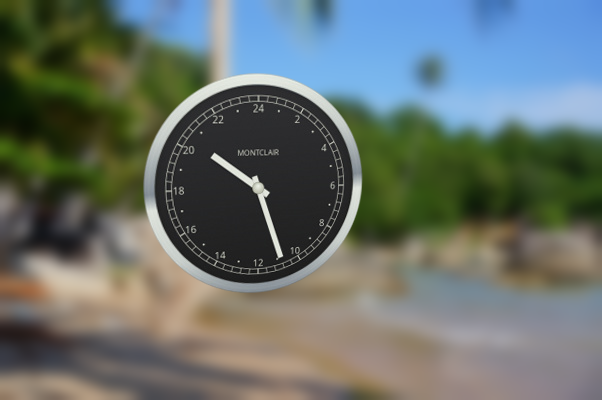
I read {"hour": 20, "minute": 27}
